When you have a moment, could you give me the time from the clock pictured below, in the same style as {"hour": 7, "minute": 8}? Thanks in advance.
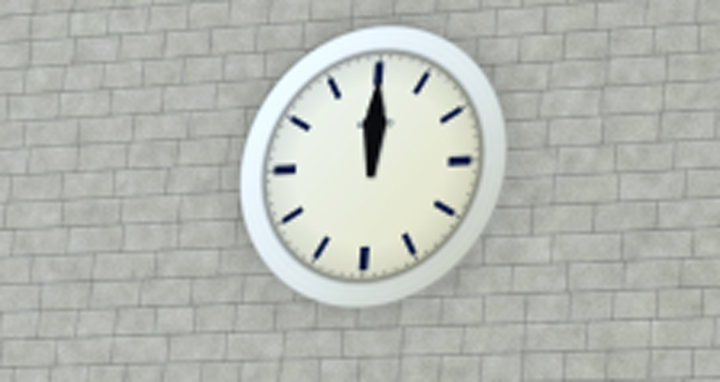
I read {"hour": 12, "minute": 0}
